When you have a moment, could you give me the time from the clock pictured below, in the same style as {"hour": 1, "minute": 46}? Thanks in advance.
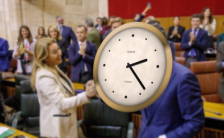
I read {"hour": 2, "minute": 23}
